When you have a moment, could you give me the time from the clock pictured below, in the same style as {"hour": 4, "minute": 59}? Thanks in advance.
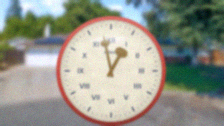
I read {"hour": 12, "minute": 58}
